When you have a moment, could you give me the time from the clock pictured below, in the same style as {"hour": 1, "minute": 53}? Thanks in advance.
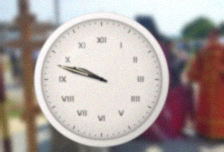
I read {"hour": 9, "minute": 48}
